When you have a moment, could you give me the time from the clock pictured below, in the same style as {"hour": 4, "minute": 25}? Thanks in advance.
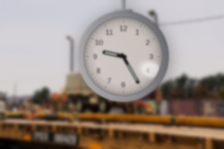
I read {"hour": 9, "minute": 25}
